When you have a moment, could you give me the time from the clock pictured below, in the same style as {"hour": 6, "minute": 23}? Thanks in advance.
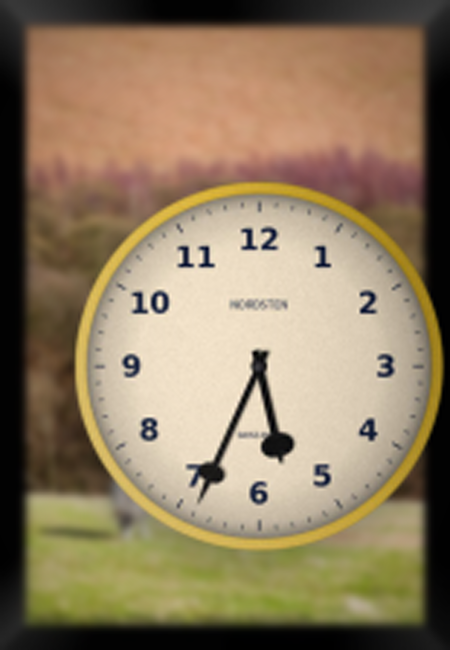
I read {"hour": 5, "minute": 34}
